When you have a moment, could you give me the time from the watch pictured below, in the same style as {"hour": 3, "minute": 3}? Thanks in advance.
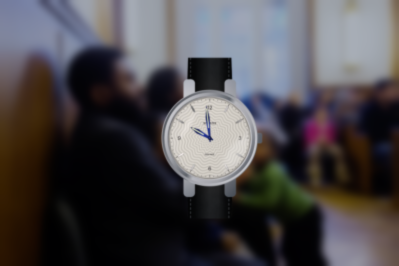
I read {"hour": 9, "minute": 59}
